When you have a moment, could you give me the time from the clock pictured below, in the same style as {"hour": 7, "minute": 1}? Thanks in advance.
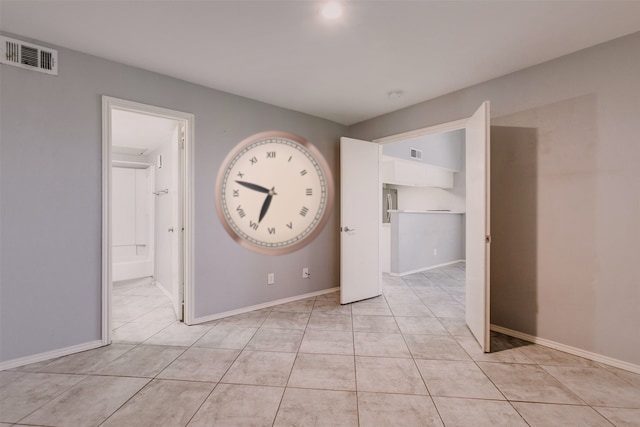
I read {"hour": 6, "minute": 48}
